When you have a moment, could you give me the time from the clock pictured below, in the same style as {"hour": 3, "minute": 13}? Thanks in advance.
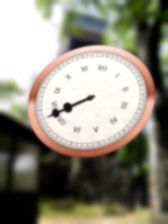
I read {"hour": 7, "minute": 38}
